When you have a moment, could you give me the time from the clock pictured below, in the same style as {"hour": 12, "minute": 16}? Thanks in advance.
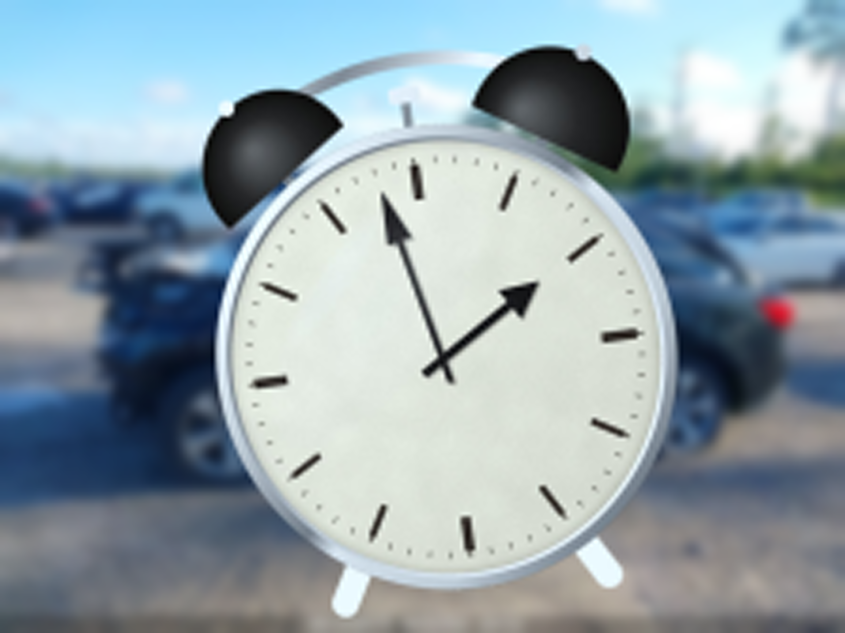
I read {"hour": 1, "minute": 58}
